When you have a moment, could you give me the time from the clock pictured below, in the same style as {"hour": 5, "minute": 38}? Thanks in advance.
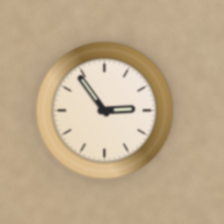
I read {"hour": 2, "minute": 54}
